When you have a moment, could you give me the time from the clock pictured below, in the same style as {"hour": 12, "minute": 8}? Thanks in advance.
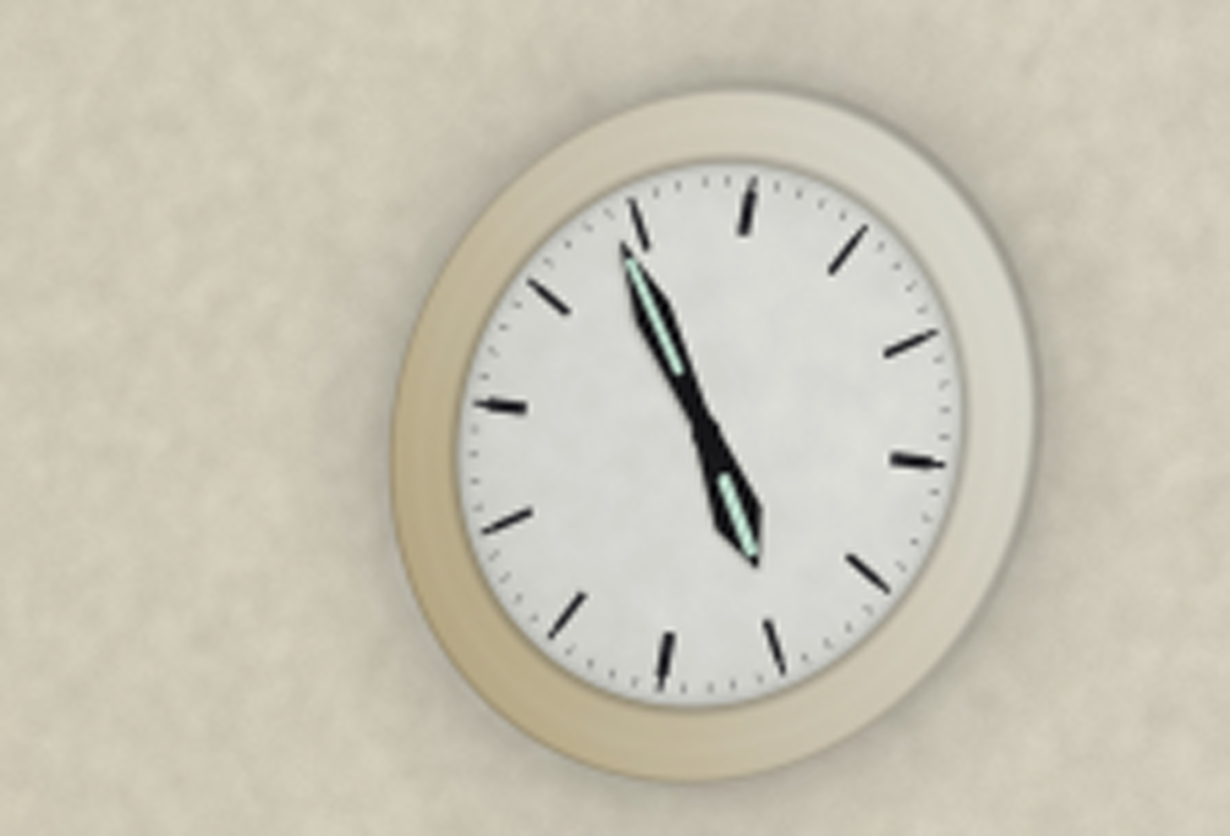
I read {"hour": 4, "minute": 54}
